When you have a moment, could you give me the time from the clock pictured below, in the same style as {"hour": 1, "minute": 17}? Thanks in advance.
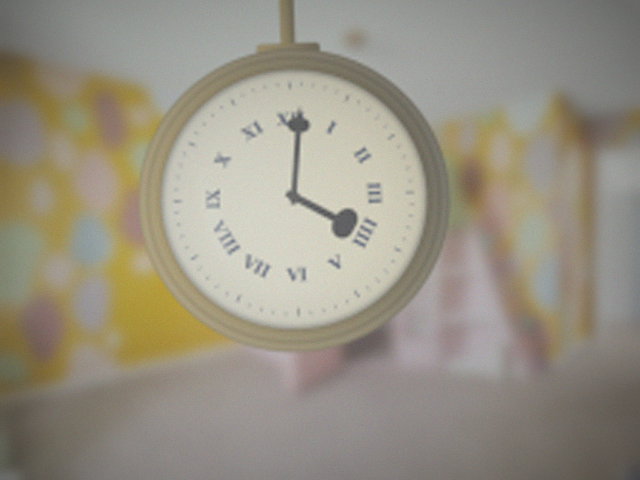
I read {"hour": 4, "minute": 1}
